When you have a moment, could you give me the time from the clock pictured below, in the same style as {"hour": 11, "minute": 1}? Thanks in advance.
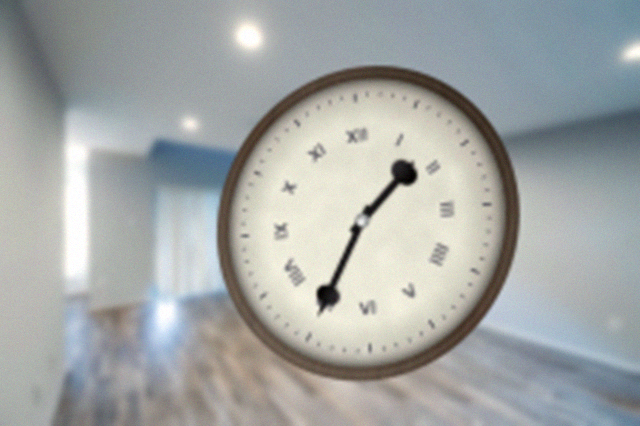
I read {"hour": 1, "minute": 35}
